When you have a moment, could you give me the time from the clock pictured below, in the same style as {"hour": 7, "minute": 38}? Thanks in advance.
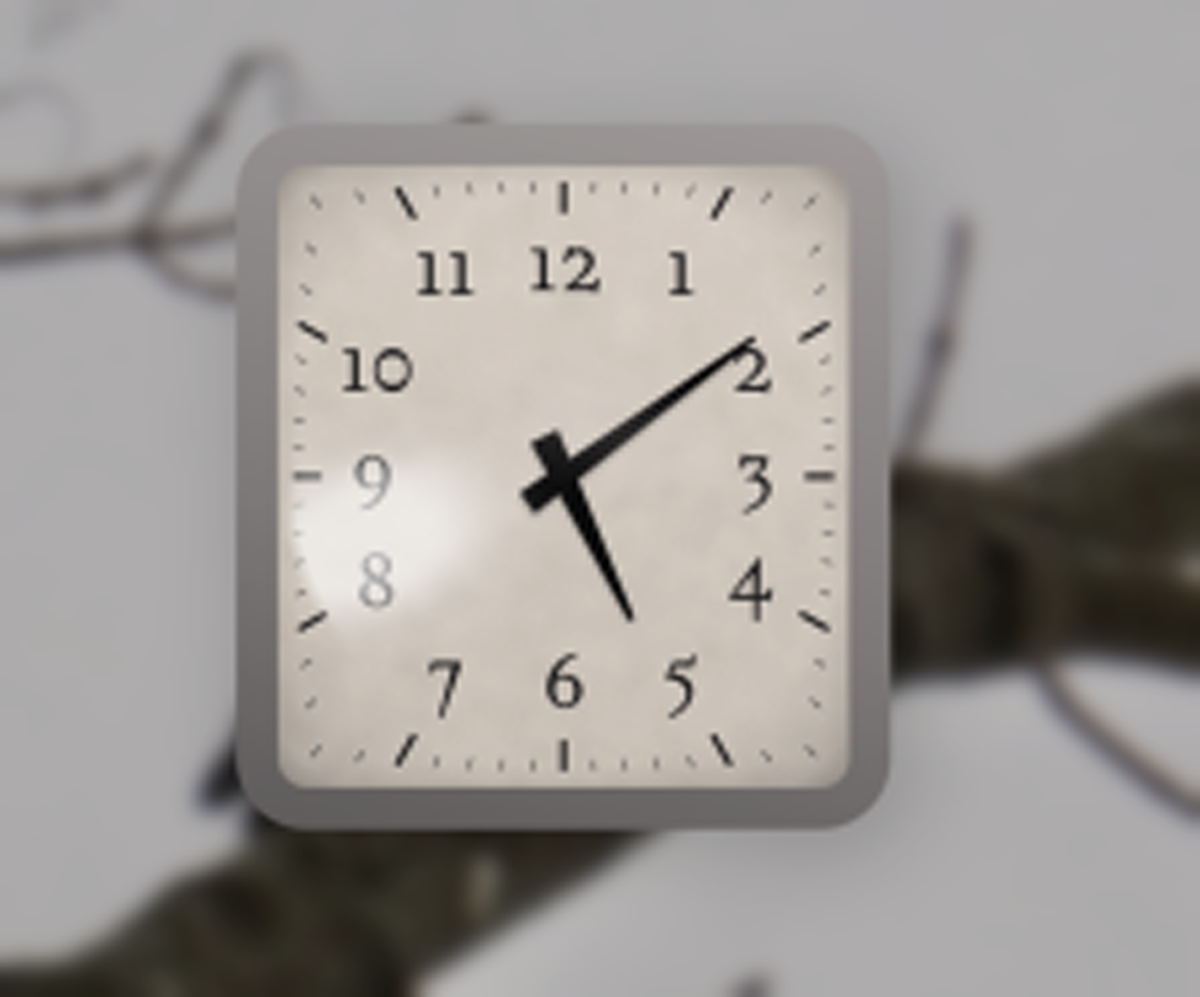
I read {"hour": 5, "minute": 9}
